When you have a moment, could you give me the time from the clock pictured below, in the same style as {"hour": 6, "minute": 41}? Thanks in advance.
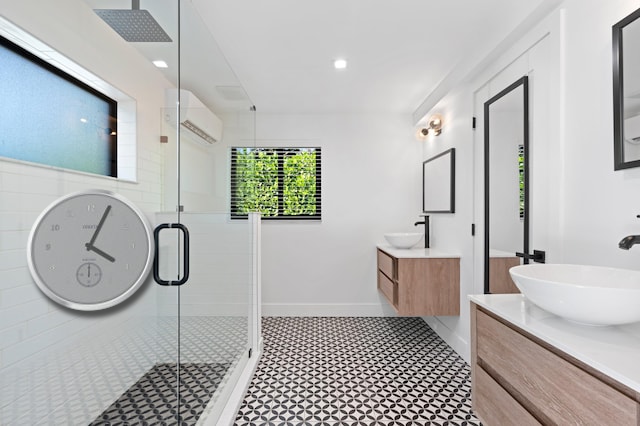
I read {"hour": 4, "minute": 4}
